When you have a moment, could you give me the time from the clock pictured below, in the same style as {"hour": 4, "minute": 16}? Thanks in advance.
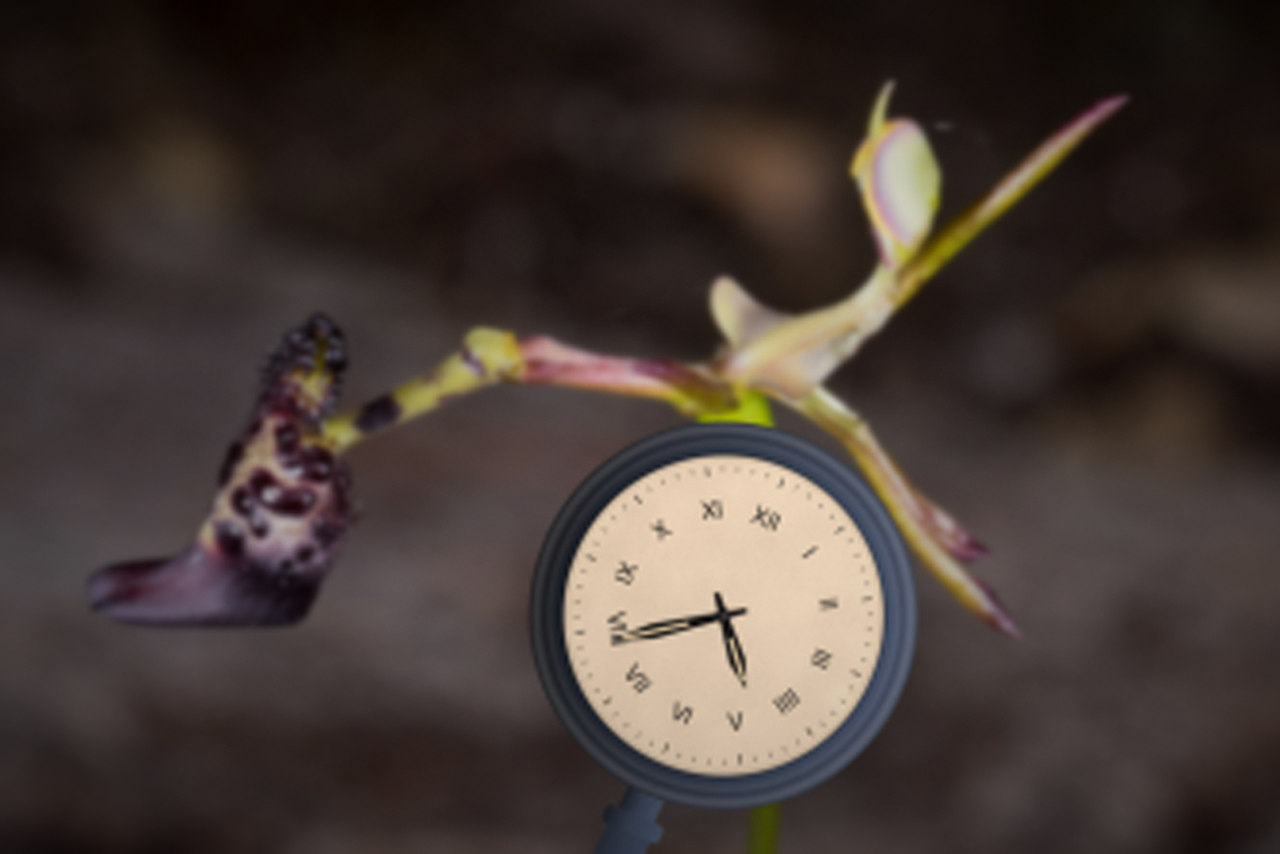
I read {"hour": 4, "minute": 39}
